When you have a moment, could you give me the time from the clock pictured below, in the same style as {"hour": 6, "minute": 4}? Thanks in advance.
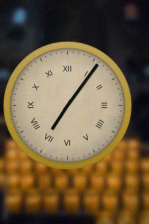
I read {"hour": 7, "minute": 6}
